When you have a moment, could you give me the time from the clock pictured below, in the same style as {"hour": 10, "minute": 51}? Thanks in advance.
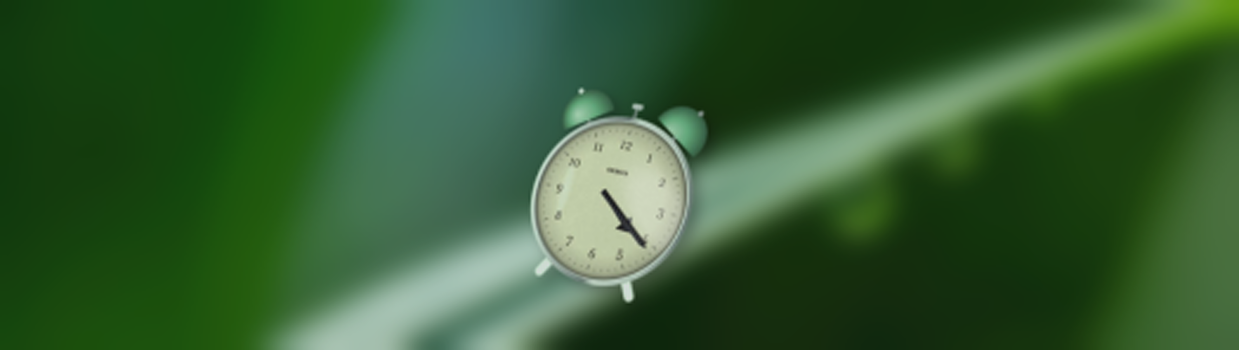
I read {"hour": 4, "minute": 21}
